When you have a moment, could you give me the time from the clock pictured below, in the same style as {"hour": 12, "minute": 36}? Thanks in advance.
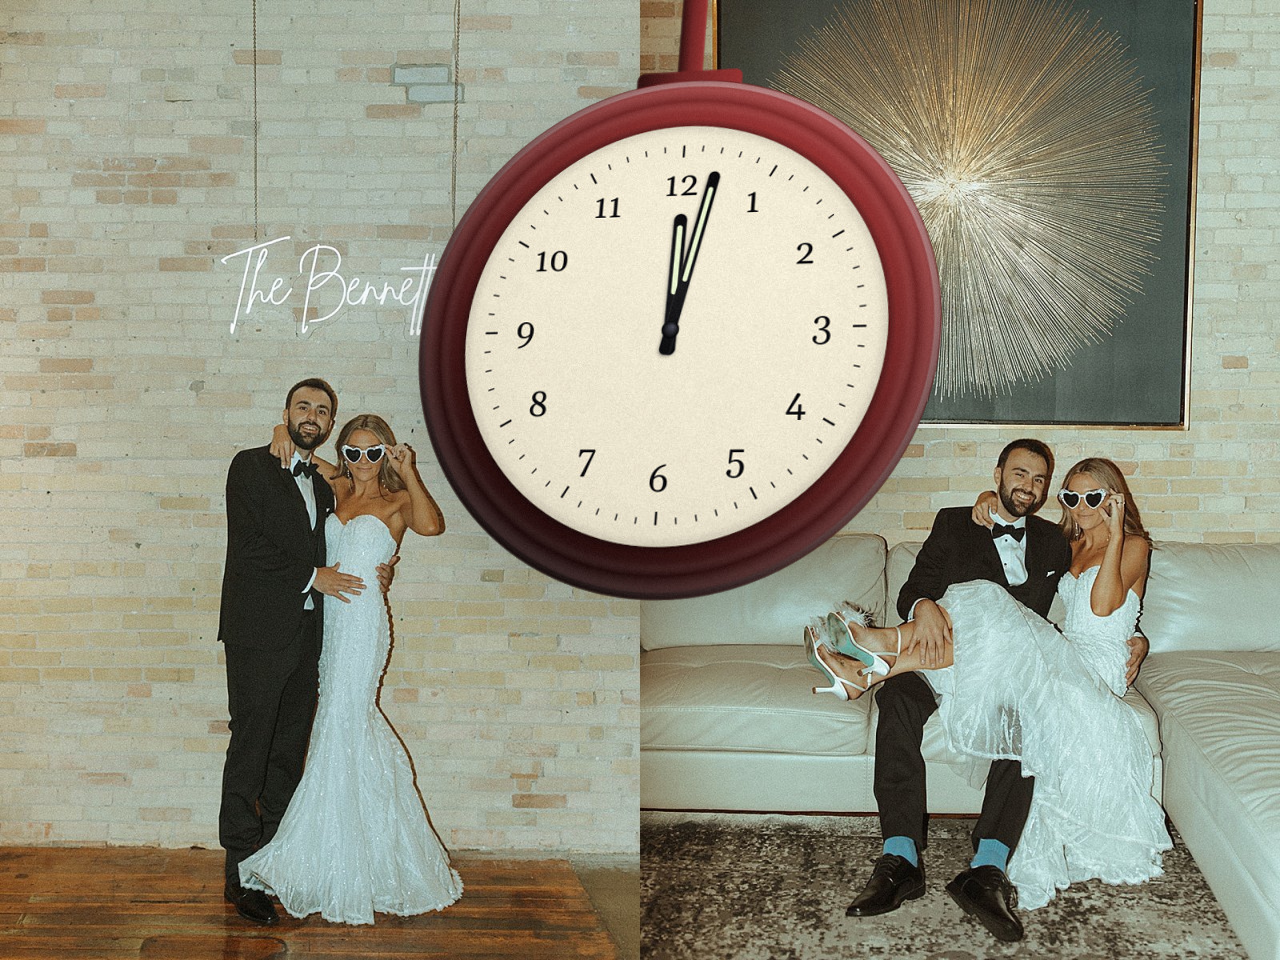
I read {"hour": 12, "minute": 2}
